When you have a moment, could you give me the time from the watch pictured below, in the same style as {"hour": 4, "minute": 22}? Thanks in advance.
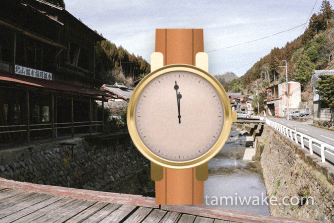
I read {"hour": 11, "minute": 59}
